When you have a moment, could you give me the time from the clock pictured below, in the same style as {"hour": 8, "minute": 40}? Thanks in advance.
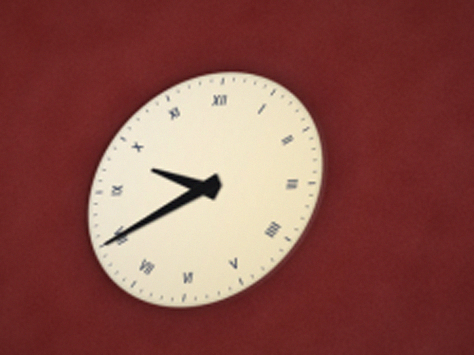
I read {"hour": 9, "minute": 40}
